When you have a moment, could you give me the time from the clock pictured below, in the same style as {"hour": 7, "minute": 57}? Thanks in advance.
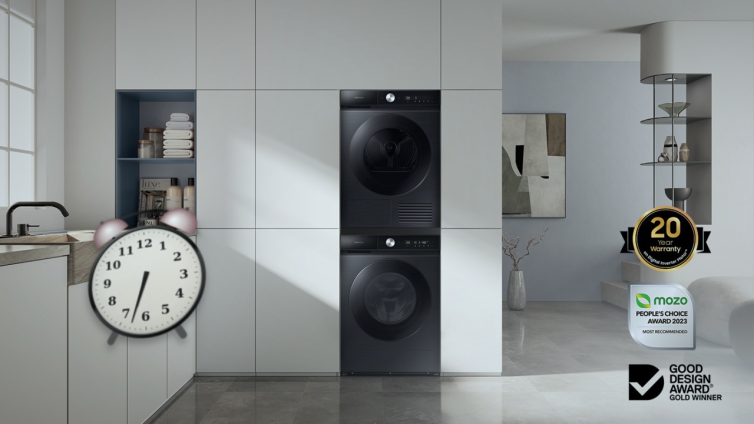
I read {"hour": 6, "minute": 33}
